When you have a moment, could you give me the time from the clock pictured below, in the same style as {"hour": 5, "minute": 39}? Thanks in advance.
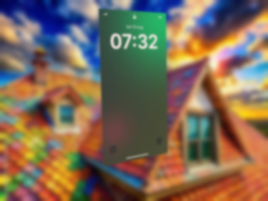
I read {"hour": 7, "minute": 32}
